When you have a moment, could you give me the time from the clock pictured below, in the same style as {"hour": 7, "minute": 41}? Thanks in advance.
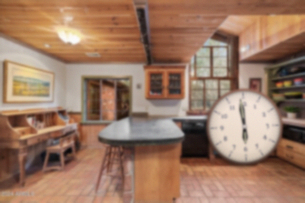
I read {"hour": 5, "minute": 59}
